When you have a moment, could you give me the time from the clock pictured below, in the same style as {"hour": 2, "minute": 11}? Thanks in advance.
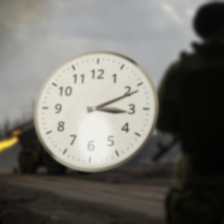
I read {"hour": 3, "minute": 11}
